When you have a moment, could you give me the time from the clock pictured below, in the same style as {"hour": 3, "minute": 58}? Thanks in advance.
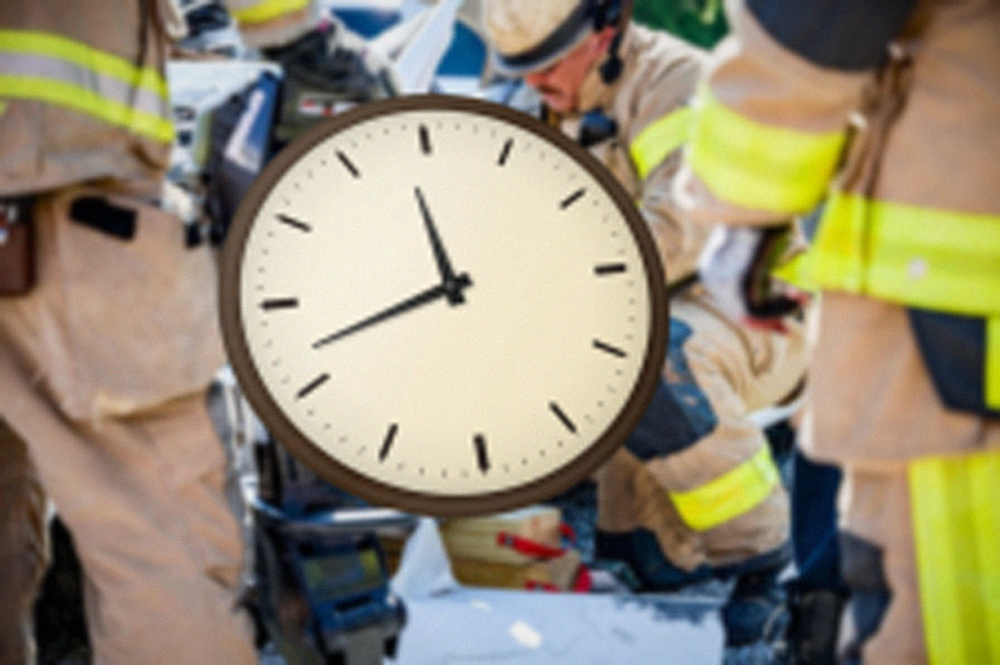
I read {"hour": 11, "minute": 42}
